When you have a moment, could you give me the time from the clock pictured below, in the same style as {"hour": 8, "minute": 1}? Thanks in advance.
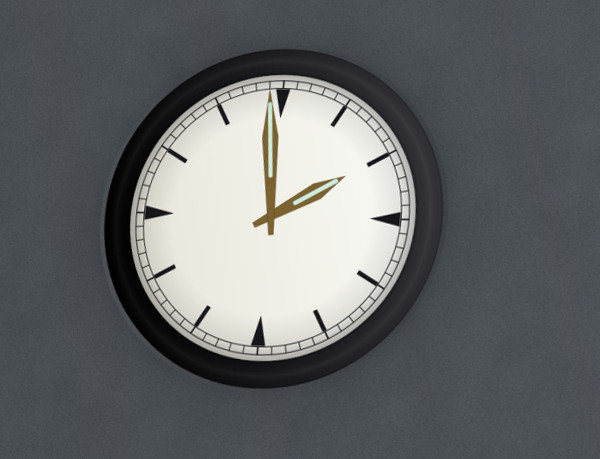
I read {"hour": 1, "minute": 59}
